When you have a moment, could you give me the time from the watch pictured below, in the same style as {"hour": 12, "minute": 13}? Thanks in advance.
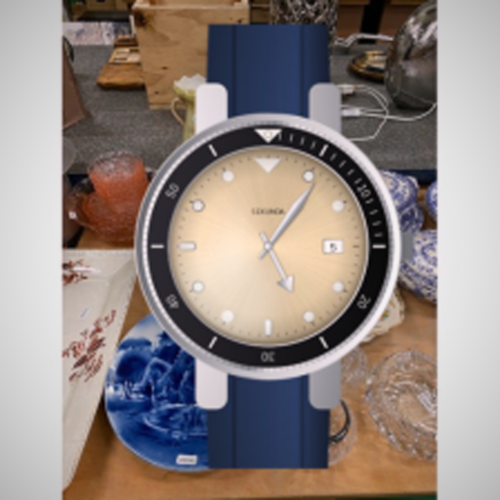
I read {"hour": 5, "minute": 6}
